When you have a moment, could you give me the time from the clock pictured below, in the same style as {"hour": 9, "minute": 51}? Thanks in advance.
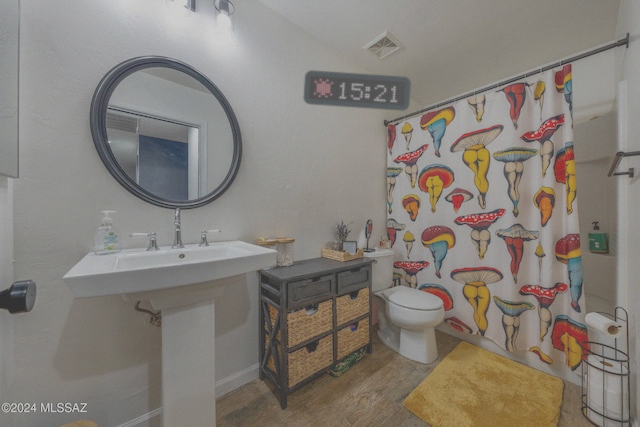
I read {"hour": 15, "minute": 21}
